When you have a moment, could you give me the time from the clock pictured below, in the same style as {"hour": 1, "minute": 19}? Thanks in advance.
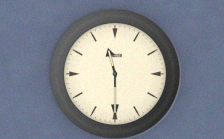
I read {"hour": 11, "minute": 30}
